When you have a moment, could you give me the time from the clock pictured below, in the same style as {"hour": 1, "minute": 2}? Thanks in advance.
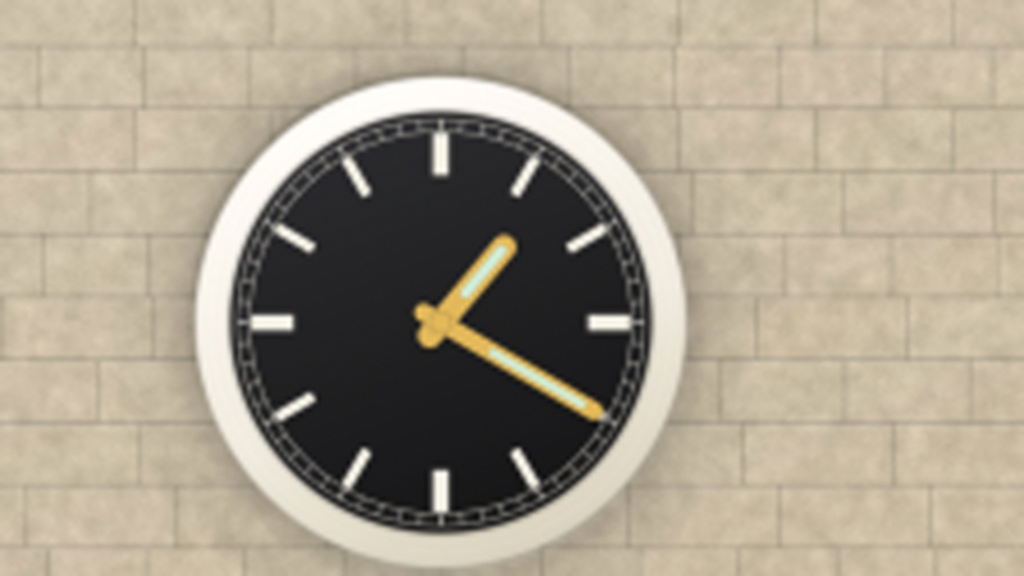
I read {"hour": 1, "minute": 20}
